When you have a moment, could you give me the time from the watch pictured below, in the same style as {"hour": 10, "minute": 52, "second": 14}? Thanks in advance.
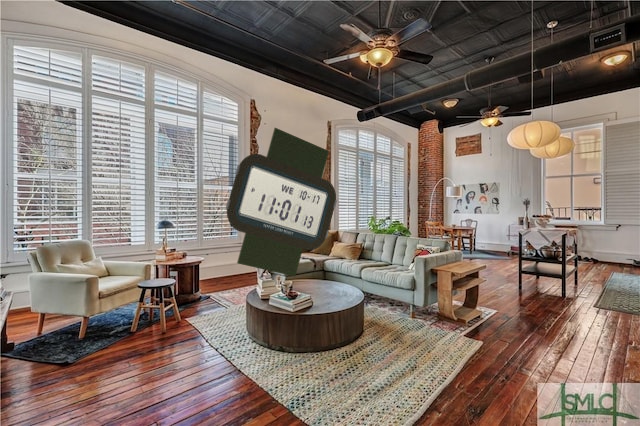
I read {"hour": 11, "minute": 1, "second": 13}
